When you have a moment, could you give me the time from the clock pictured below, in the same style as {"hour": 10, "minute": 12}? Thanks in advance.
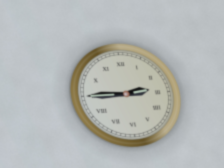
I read {"hour": 2, "minute": 45}
